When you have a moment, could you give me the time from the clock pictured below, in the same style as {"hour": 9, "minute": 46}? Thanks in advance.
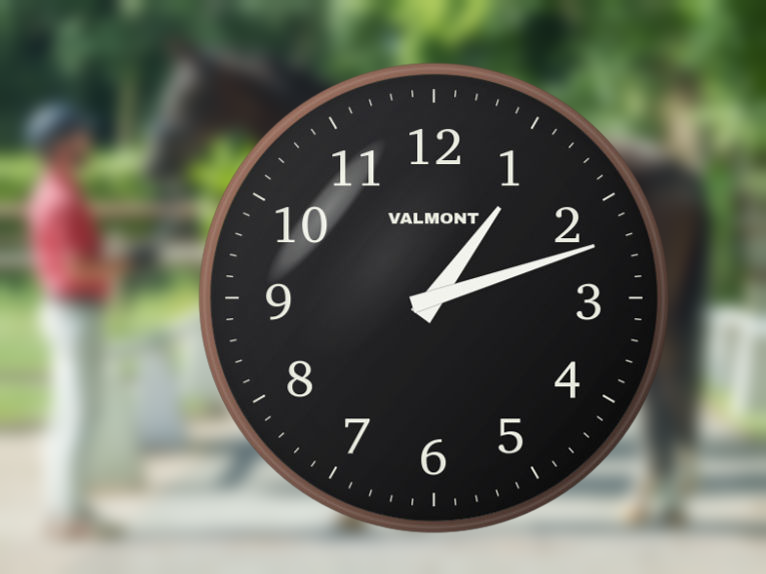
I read {"hour": 1, "minute": 12}
